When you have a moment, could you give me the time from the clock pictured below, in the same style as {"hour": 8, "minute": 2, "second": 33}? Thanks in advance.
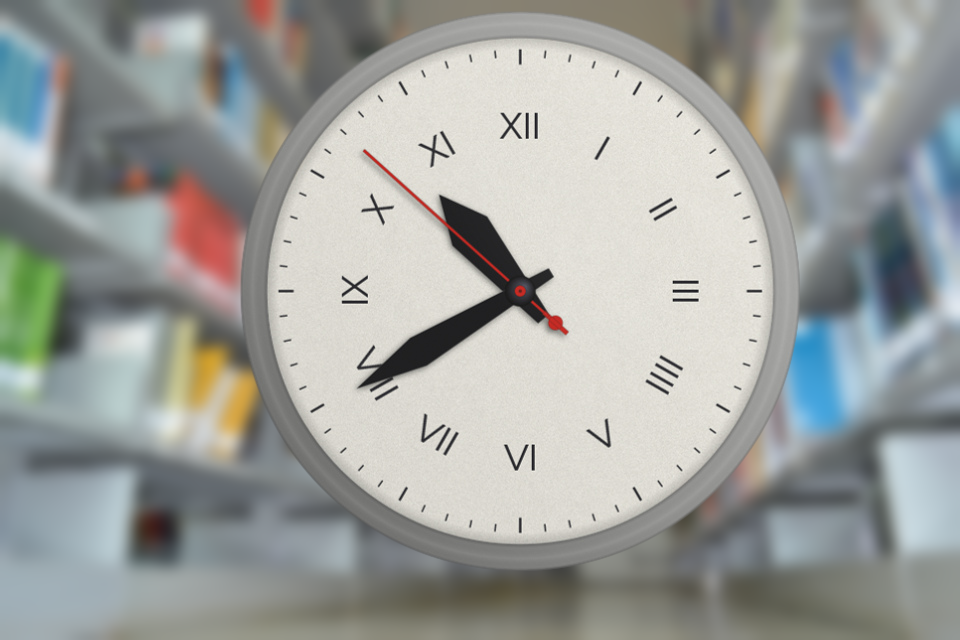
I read {"hour": 10, "minute": 39, "second": 52}
